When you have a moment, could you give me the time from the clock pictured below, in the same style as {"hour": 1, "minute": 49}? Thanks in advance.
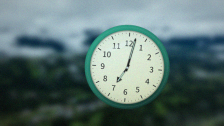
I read {"hour": 7, "minute": 2}
